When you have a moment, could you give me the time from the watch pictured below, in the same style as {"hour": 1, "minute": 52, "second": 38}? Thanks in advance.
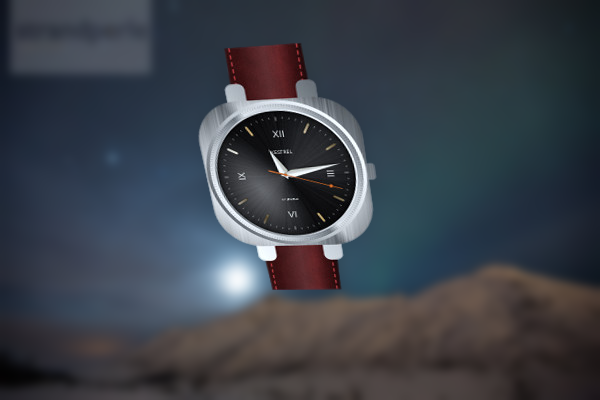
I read {"hour": 11, "minute": 13, "second": 18}
